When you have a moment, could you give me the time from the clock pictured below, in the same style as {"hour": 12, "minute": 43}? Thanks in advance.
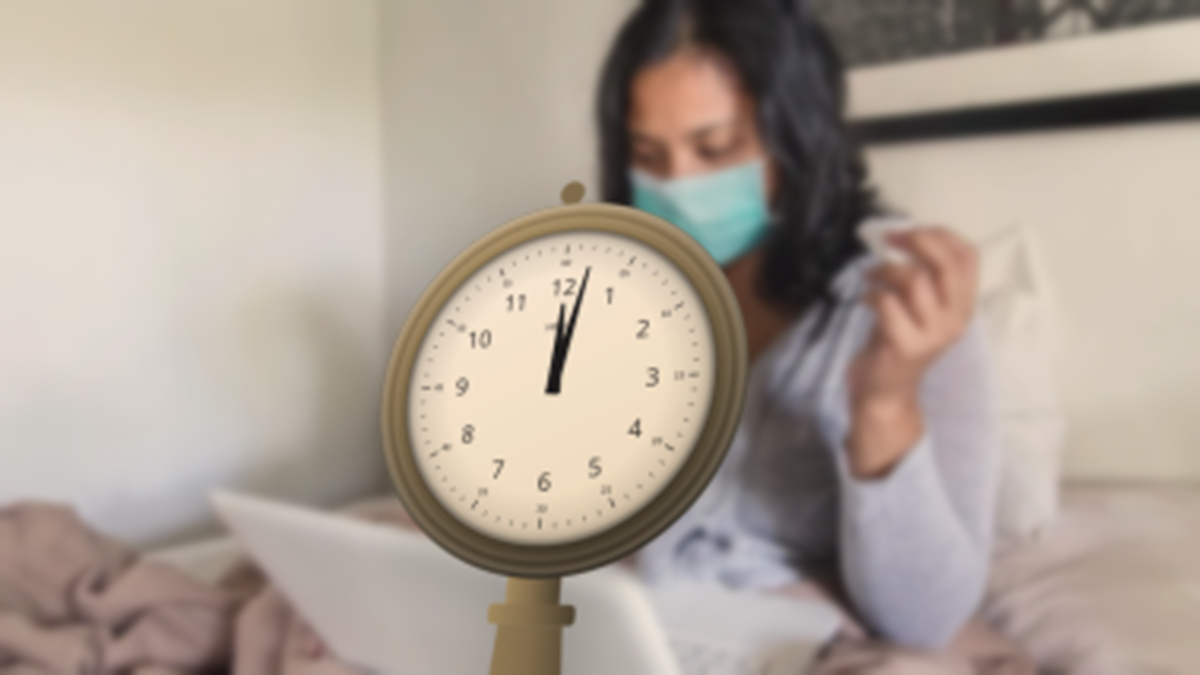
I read {"hour": 12, "minute": 2}
